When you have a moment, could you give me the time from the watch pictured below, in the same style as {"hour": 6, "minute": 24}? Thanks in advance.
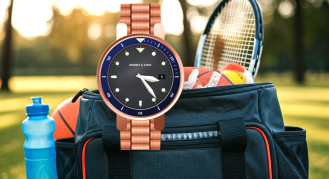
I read {"hour": 3, "minute": 24}
